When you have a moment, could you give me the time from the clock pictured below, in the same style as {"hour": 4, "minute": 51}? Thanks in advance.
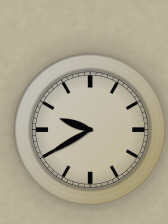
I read {"hour": 9, "minute": 40}
